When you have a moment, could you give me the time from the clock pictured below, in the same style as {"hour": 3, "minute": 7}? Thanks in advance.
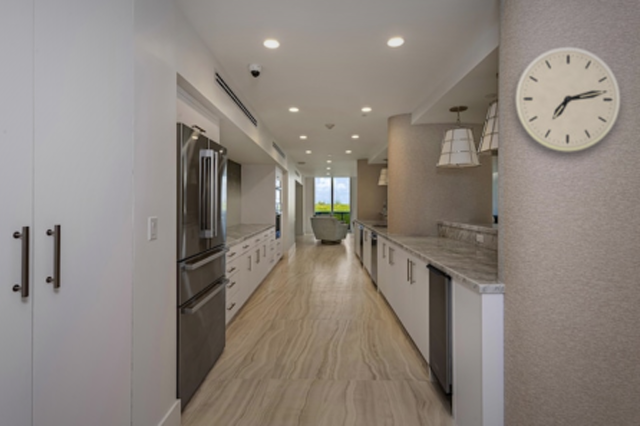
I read {"hour": 7, "minute": 13}
